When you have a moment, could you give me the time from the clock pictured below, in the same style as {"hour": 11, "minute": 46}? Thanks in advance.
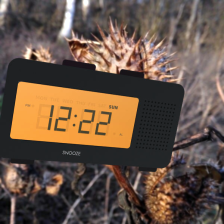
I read {"hour": 12, "minute": 22}
